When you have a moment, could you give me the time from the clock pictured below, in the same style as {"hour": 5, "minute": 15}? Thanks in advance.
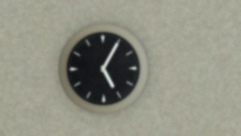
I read {"hour": 5, "minute": 5}
